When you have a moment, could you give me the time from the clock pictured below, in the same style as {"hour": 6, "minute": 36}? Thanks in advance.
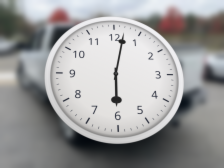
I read {"hour": 6, "minute": 2}
